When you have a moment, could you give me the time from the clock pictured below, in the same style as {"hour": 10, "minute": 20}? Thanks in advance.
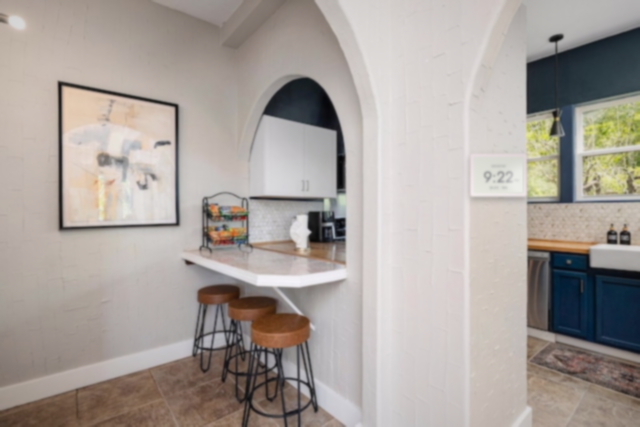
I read {"hour": 9, "minute": 22}
